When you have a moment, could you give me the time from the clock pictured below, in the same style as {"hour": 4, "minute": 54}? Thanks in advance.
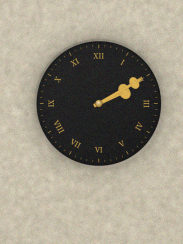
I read {"hour": 2, "minute": 10}
